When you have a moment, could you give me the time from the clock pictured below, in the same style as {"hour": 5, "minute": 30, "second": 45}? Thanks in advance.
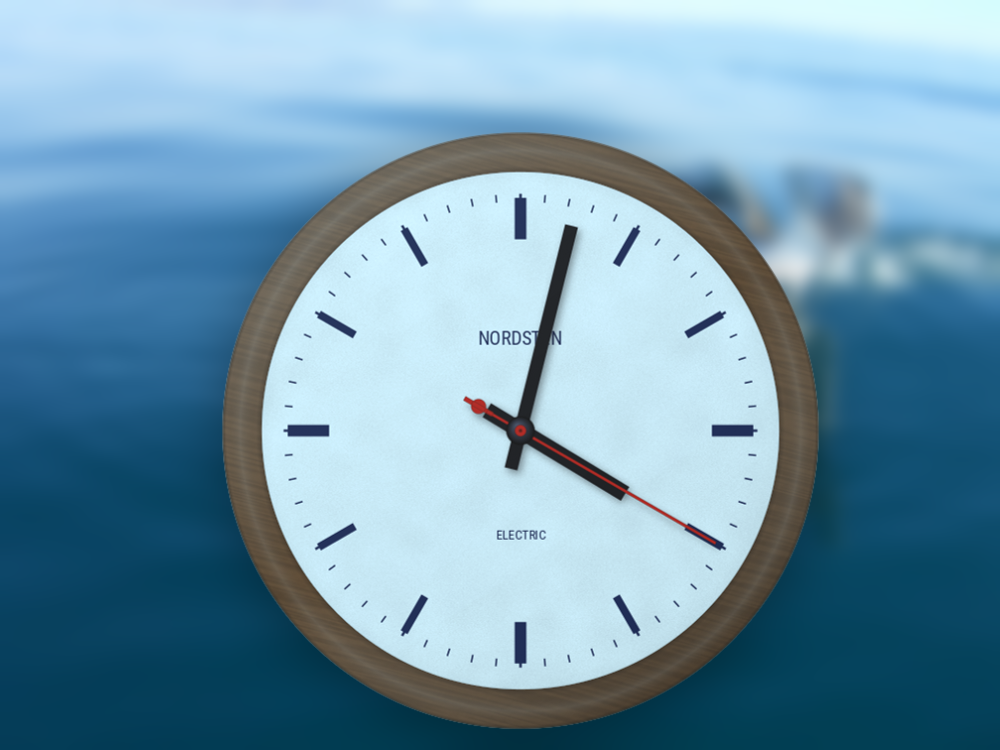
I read {"hour": 4, "minute": 2, "second": 20}
